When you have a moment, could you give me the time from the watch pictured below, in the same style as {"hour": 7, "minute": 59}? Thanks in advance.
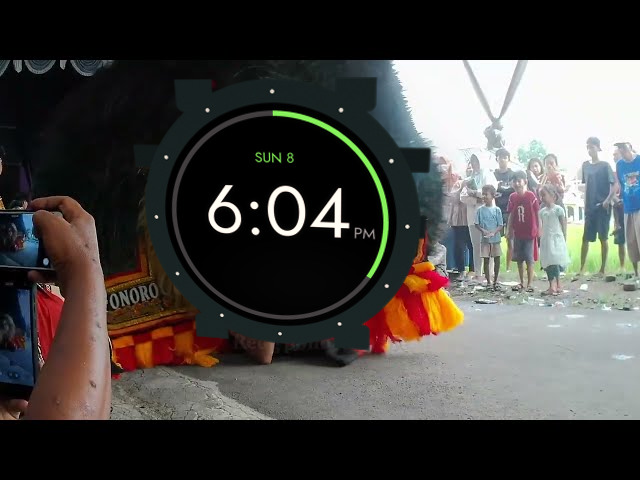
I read {"hour": 6, "minute": 4}
